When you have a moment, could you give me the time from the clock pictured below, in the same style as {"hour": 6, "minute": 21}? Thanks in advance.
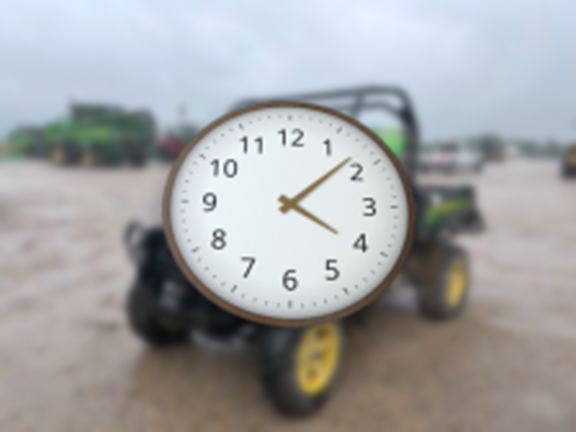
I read {"hour": 4, "minute": 8}
